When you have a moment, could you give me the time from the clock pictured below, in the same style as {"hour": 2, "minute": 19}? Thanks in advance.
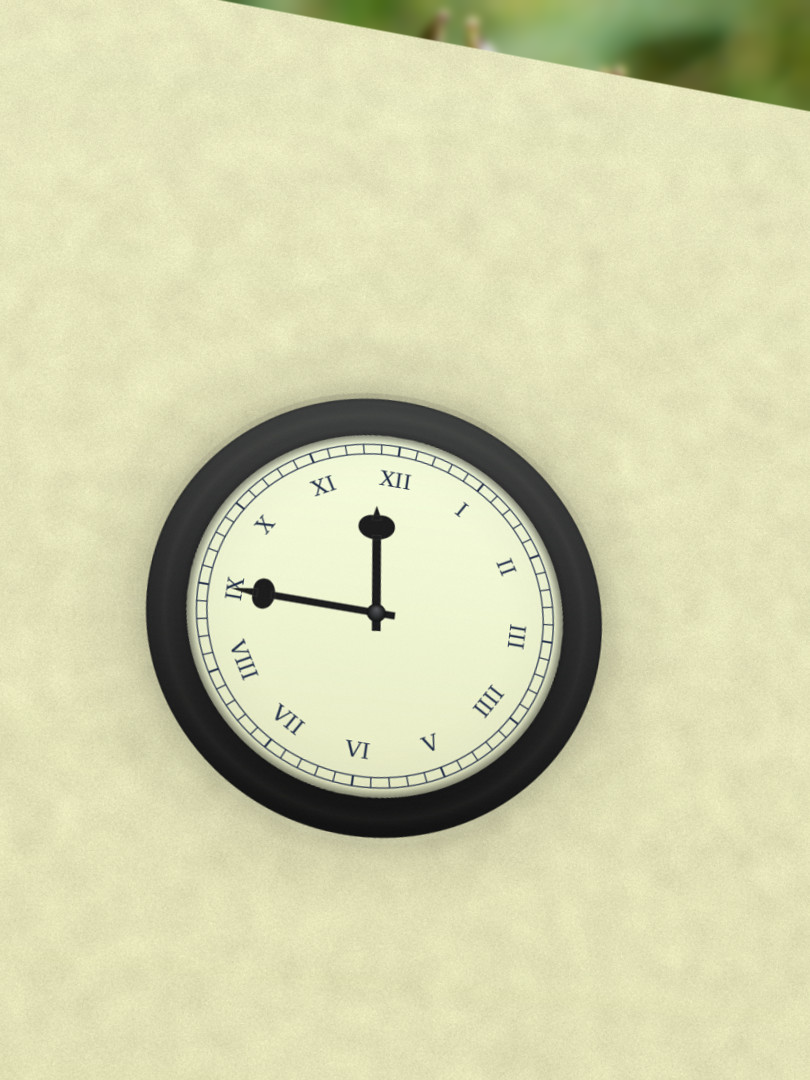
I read {"hour": 11, "minute": 45}
